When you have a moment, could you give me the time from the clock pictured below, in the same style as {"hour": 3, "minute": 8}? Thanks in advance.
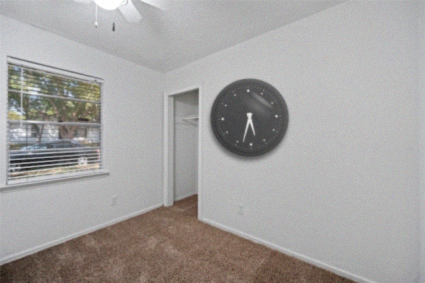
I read {"hour": 5, "minute": 33}
